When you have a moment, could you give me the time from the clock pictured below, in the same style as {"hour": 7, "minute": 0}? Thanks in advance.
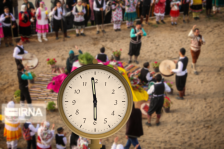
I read {"hour": 5, "minute": 59}
